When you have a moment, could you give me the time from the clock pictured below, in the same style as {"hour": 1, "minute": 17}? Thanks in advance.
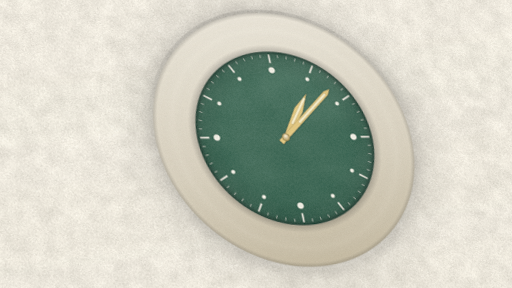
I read {"hour": 1, "minute": 8}
